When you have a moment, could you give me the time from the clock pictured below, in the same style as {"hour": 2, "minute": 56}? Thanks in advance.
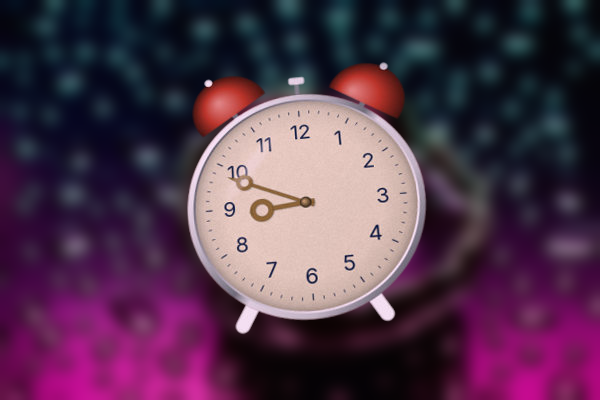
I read {"hour": 8, "minute": 49}
